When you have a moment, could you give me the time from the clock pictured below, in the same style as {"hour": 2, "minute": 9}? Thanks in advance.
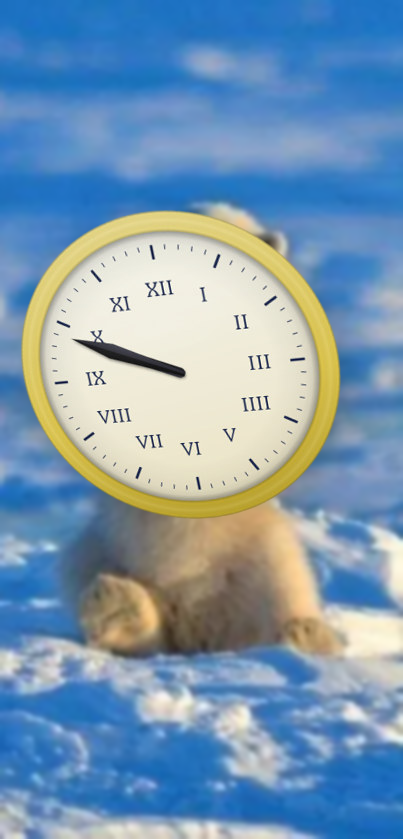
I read {"hour": 9, "minute": 49}
